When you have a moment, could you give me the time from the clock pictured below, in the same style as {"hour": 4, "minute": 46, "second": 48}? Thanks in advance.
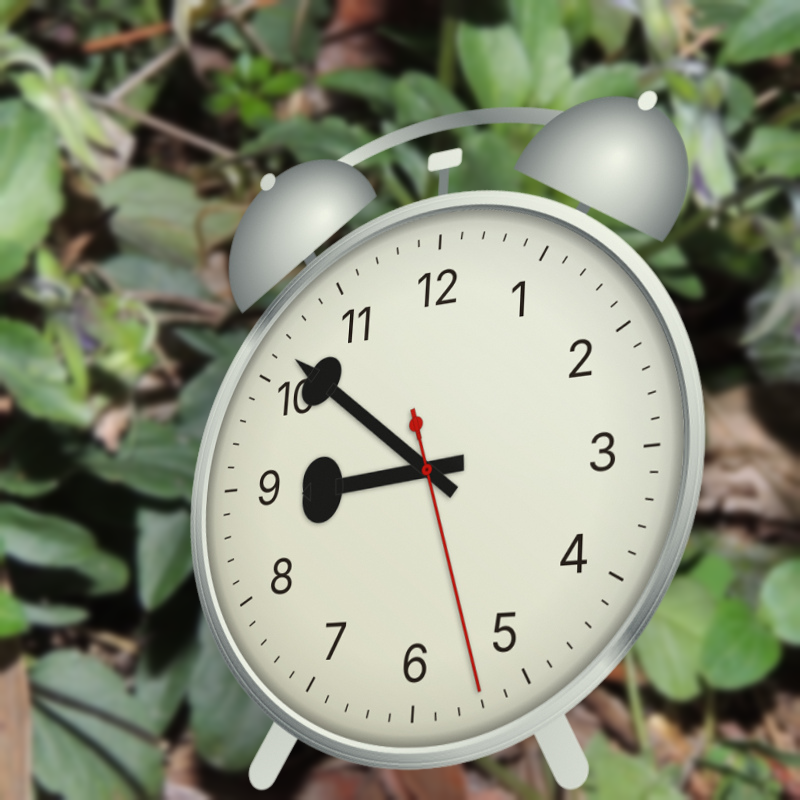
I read {"hour": 8, "minute": 51, "second": 27}
